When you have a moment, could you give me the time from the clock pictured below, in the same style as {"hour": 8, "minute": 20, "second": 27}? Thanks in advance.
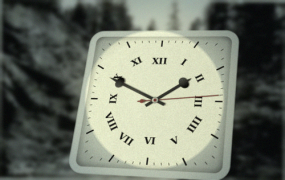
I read {"hour": 1, "minute": 49, "second": 14}
